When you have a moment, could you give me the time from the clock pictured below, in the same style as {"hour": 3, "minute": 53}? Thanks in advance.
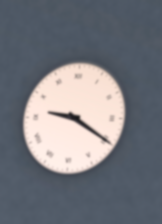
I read {"hour": 9, "minute": 20}
